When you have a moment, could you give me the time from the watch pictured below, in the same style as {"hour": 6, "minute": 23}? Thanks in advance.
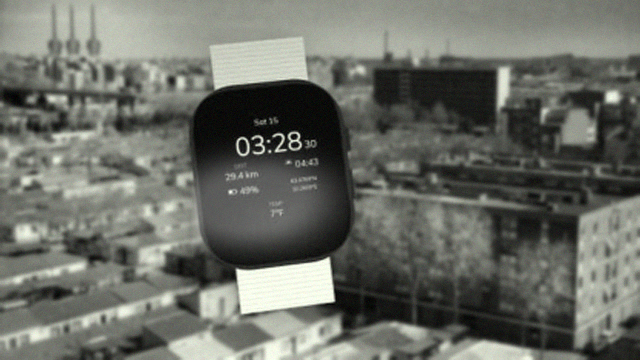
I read {"hour": 3, "minute": 28}
